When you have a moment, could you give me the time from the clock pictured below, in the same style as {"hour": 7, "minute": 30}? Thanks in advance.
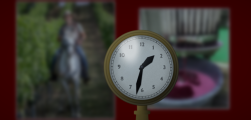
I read {"hour": 1, "minute": 32}
